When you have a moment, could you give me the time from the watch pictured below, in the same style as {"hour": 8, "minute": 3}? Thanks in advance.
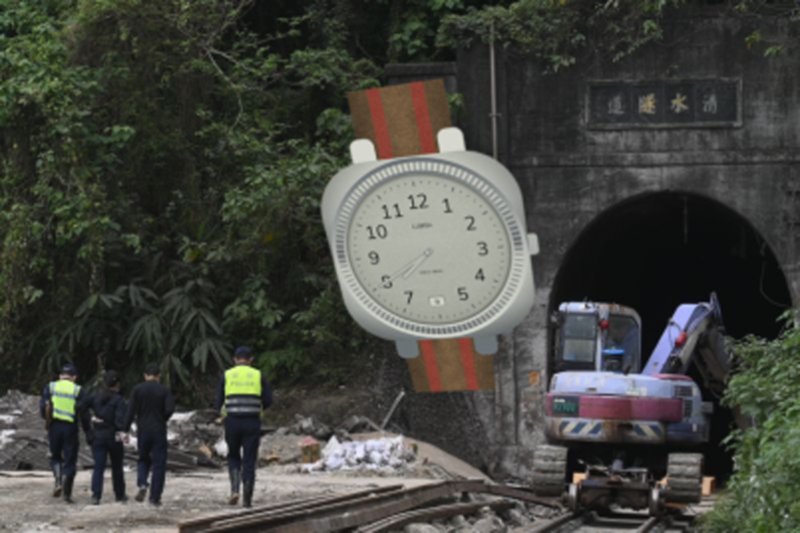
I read {"hour": 7, "minute": 40}
